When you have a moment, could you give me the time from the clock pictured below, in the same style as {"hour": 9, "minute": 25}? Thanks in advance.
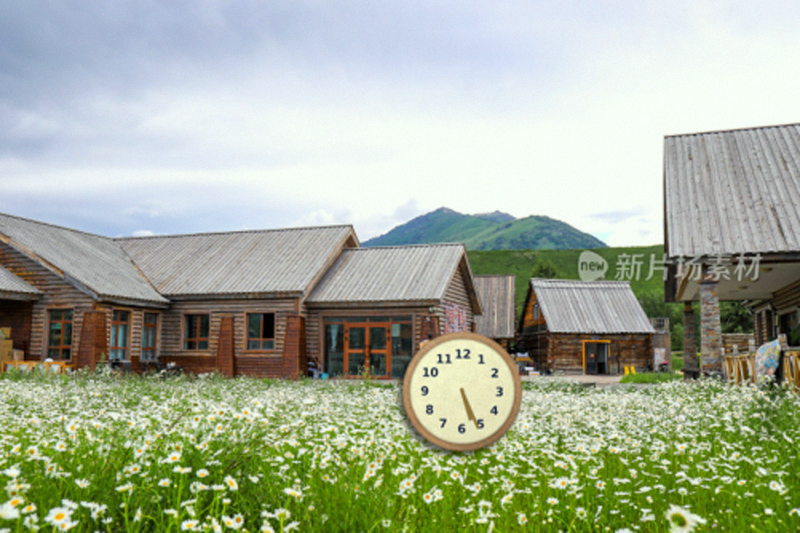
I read {"hour": 5, "minute": 26}
